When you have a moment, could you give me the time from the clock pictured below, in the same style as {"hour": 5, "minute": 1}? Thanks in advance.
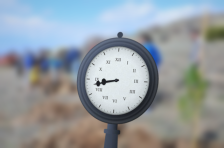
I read {"hour": 8, "minute": 43}
